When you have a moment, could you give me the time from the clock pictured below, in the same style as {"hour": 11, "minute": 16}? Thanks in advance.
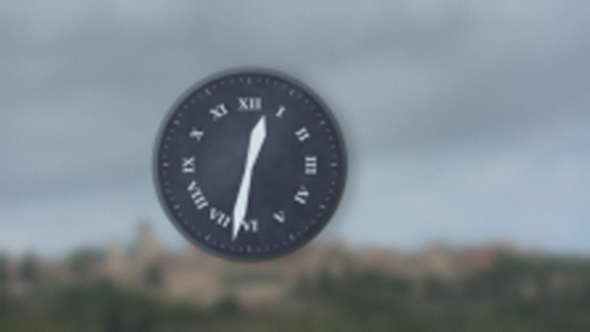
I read {"hour": 12, "minute": 32}
